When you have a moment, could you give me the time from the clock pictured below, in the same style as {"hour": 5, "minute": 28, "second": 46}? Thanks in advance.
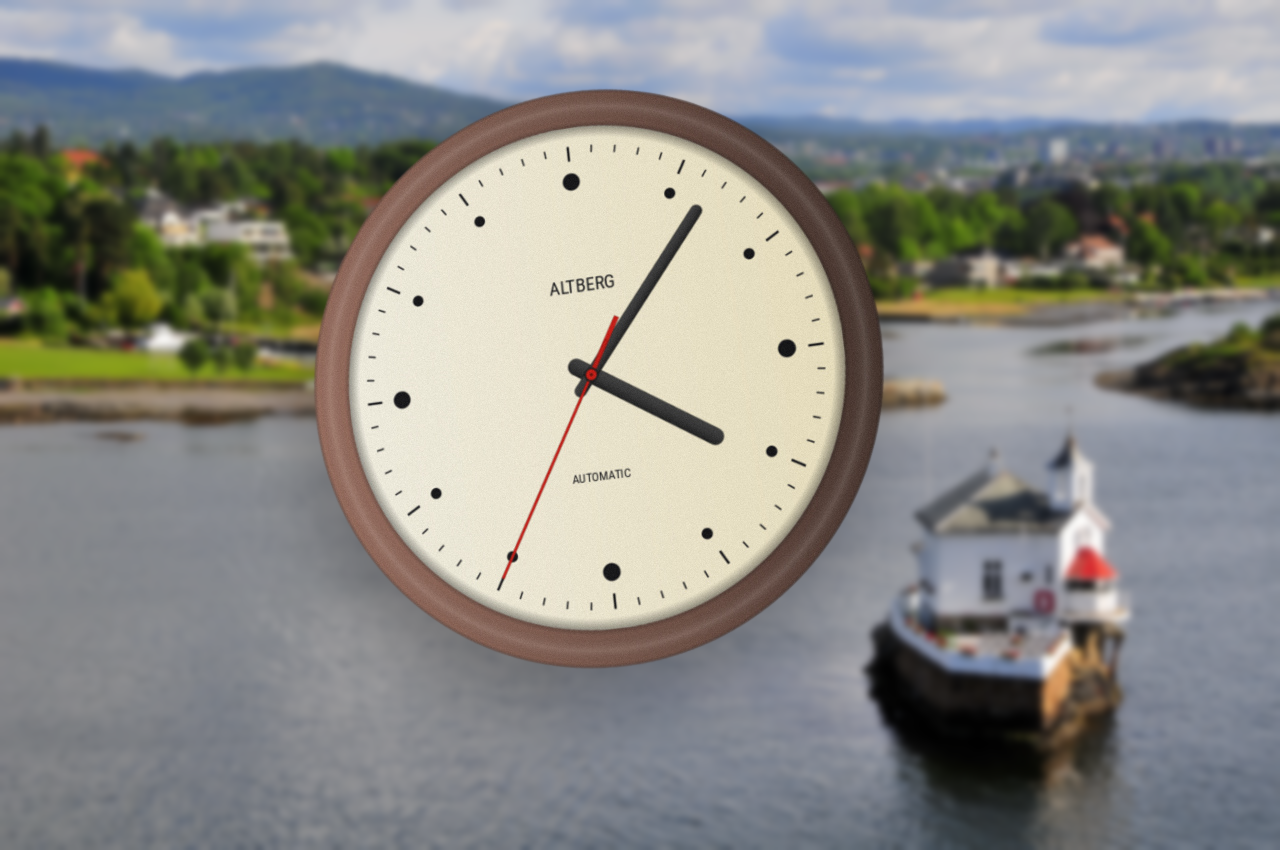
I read {"hour": 4, "minute": 6, "second": 35}
